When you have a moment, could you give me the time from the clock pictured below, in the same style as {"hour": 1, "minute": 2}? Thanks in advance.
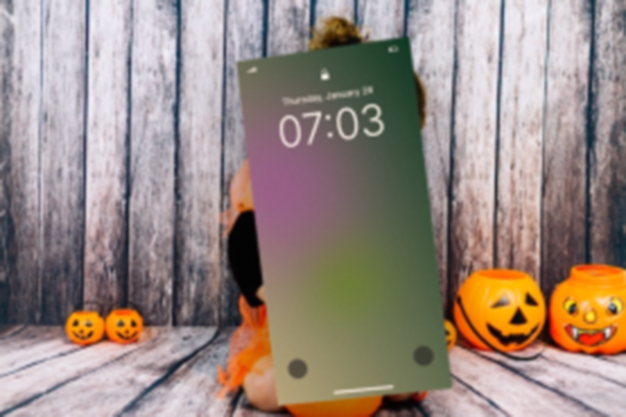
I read {"hour": 7, "minute": 3}
